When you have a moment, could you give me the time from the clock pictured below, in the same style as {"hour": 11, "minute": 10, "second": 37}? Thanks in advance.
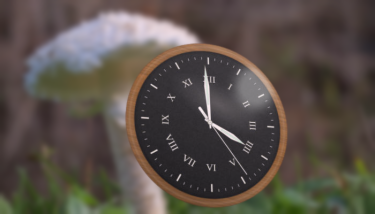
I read {"hour": 3, "minute": 59, "second": 24}
